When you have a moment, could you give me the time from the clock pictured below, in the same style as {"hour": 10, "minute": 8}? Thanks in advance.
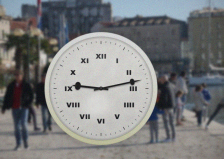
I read {"hour": 9, "minute": 13}
